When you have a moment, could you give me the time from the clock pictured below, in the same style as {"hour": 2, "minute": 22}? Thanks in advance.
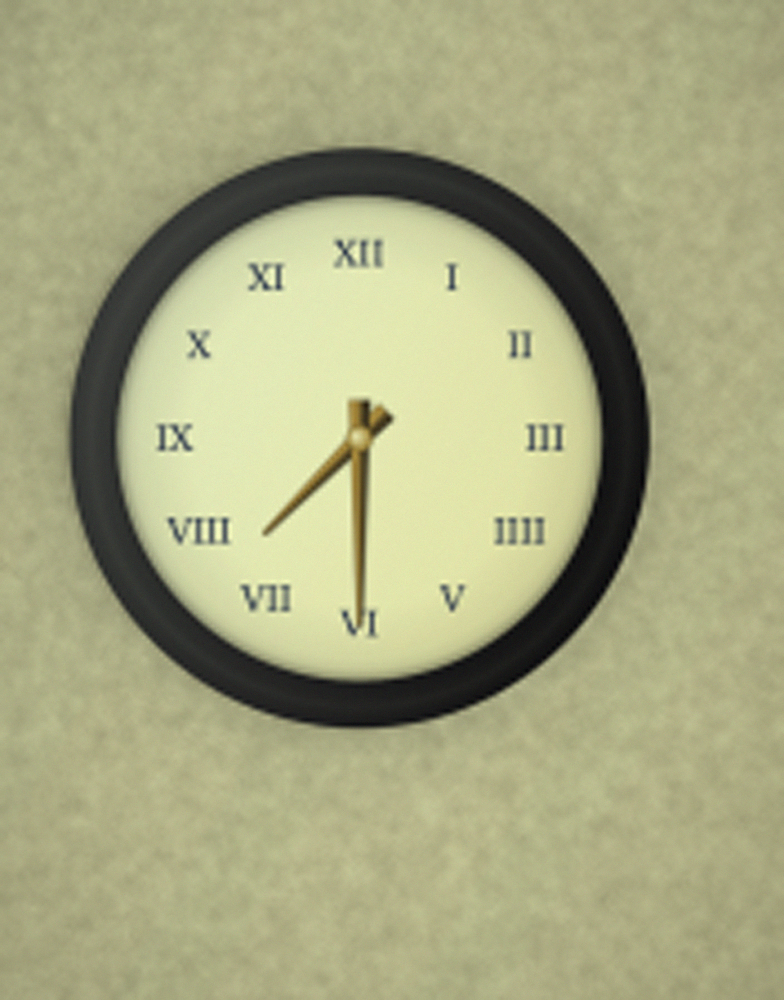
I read {"hour": 7, "minute": 30}
